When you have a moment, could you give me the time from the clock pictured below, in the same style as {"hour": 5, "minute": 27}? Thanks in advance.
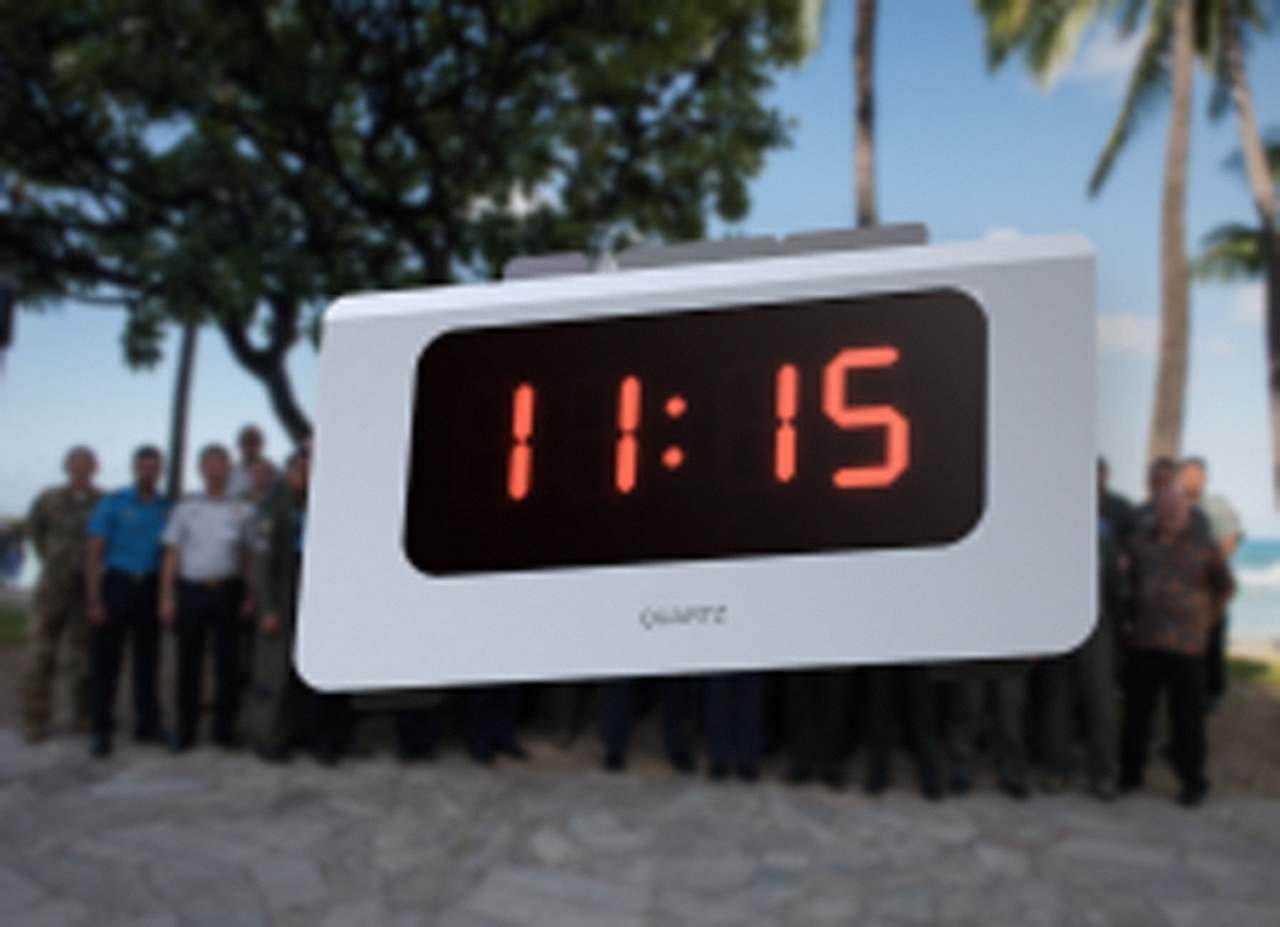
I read {"hour": 11, "minute": 15}
